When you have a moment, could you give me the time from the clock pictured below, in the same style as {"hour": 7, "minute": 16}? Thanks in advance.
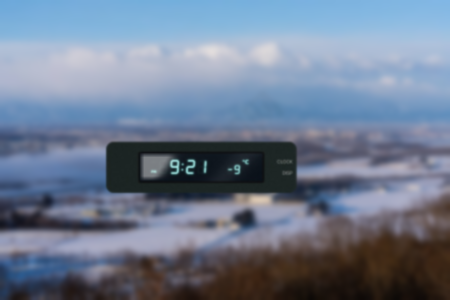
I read {"hour": 9, "minute": 21}
